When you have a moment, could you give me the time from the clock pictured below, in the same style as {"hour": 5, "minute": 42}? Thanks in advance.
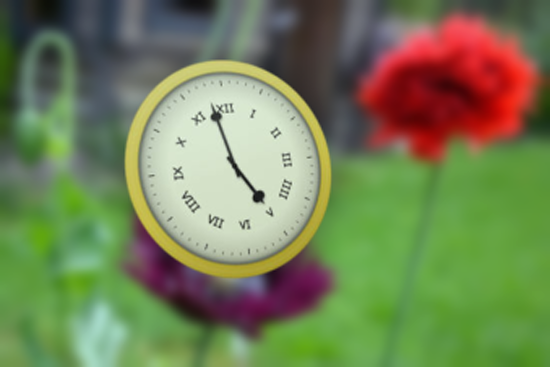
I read {"hour": 4, "minute": 58}
